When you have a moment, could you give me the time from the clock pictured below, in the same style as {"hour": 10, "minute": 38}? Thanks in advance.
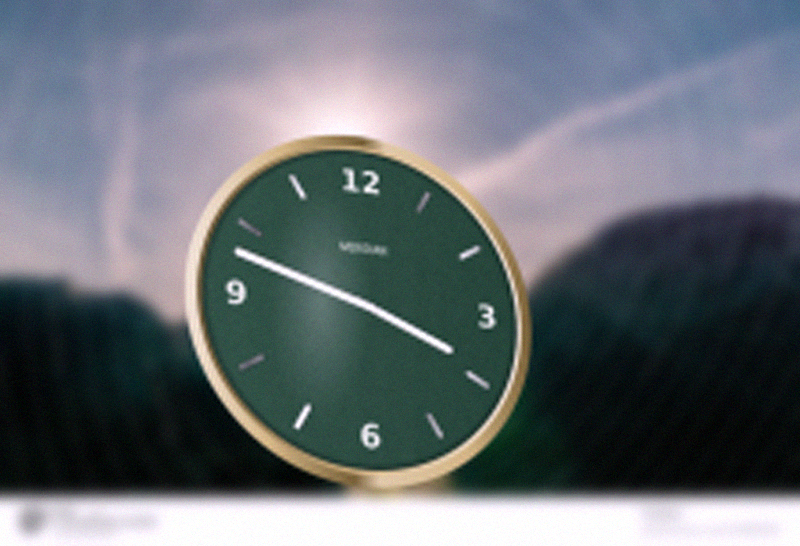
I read {"hour": 3, "minute": 48}
